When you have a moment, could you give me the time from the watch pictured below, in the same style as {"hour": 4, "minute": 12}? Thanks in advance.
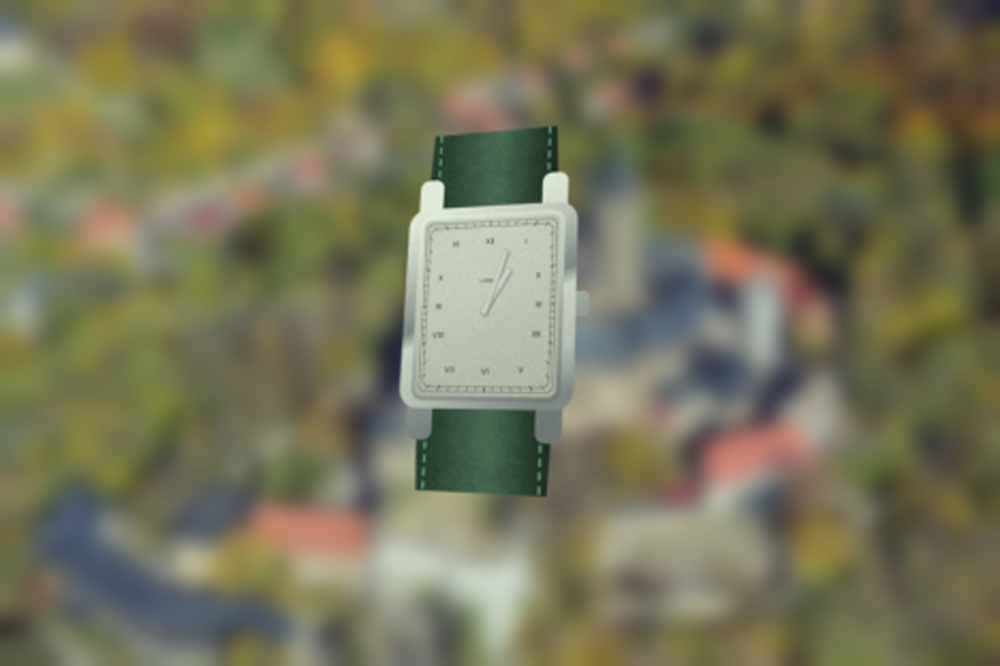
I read {"hour": 1, "minute": 3}
